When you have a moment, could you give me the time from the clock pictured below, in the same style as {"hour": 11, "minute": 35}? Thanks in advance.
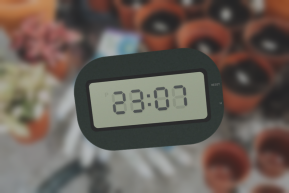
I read {"hour": 23, "minute": 7}
